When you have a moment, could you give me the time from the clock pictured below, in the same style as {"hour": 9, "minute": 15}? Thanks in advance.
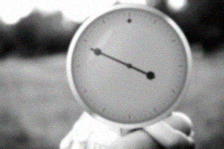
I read {"hour": 3, "minute": 49}
